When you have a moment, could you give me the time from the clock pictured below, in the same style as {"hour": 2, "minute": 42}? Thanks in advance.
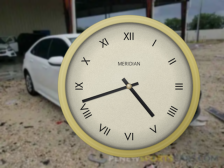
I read {"hour": 4, "minute": 42}
